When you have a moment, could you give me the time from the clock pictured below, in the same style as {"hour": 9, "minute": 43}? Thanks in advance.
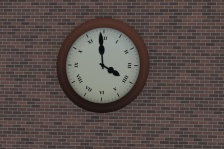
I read {"hour": 3, "minute": 59}
